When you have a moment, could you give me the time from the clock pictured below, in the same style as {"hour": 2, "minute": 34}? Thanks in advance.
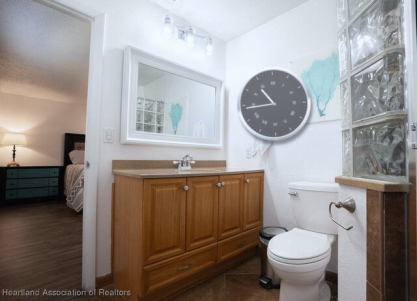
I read {"hour": 10, "minute": 44}
